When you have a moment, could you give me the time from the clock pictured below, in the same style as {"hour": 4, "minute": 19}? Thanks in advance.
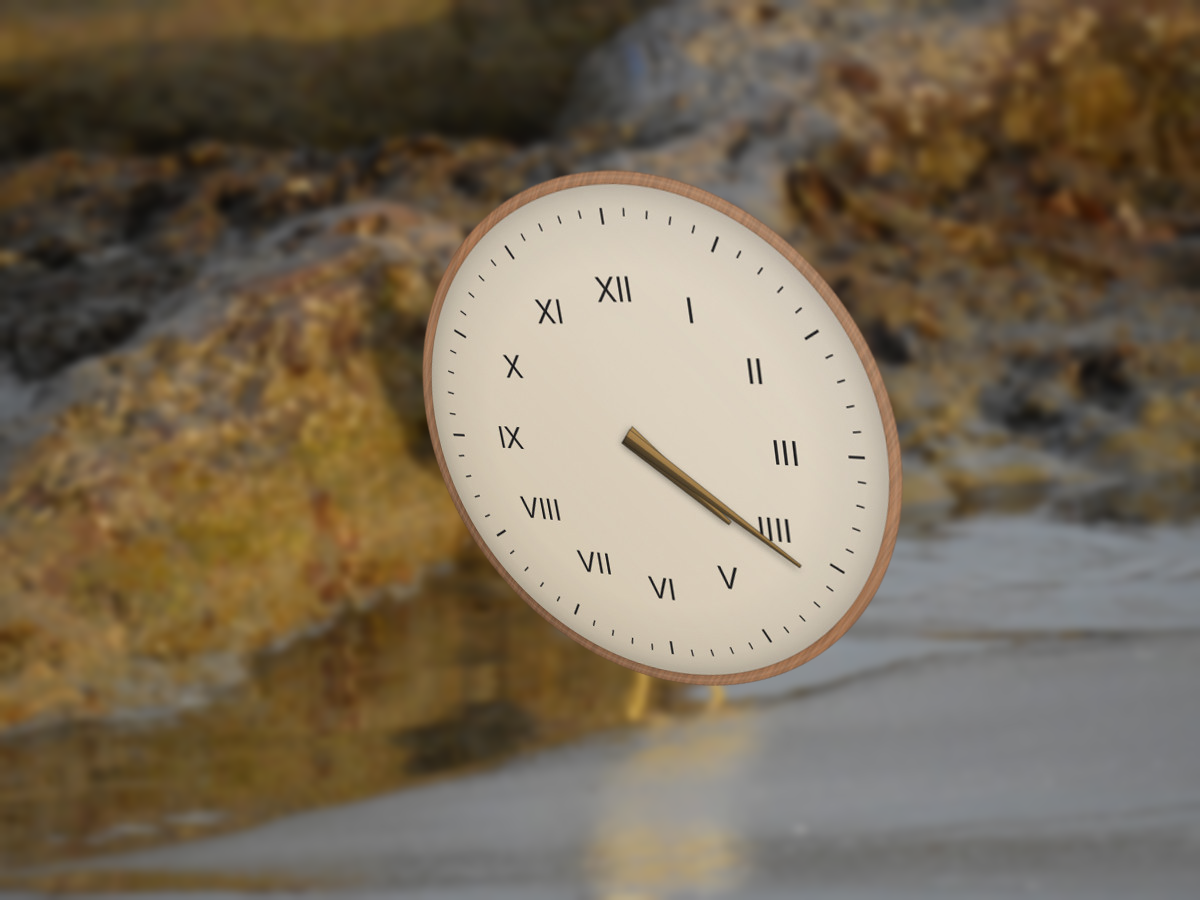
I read {"hour": 4, "minute": 21}
